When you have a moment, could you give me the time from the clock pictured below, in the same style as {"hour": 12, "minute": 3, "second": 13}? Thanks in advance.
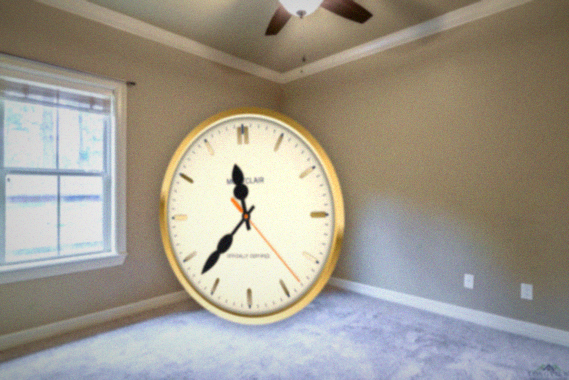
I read {"hour": 11, "minute": 37, "second": 23}
